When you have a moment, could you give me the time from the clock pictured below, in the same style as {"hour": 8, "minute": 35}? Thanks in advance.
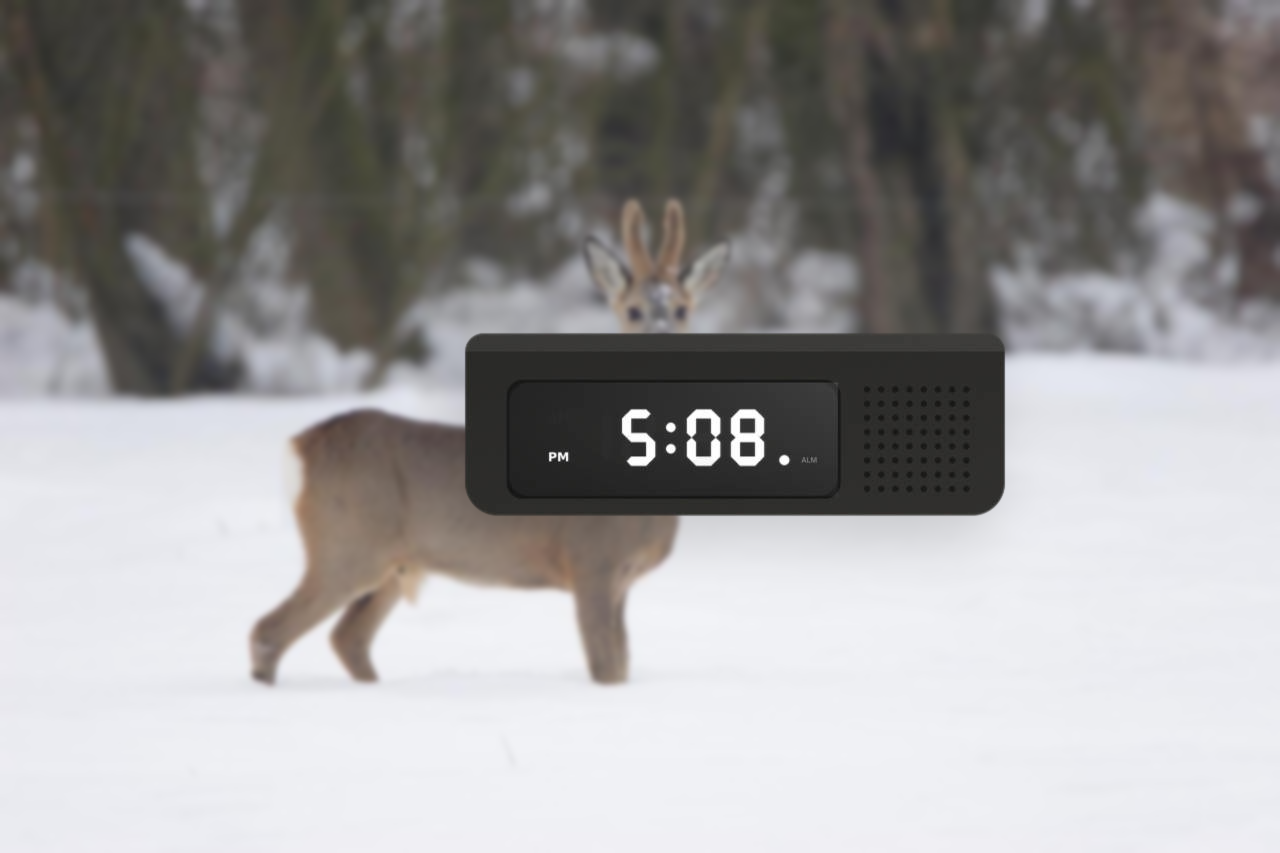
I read {"hour": 5, "minute": 8}
